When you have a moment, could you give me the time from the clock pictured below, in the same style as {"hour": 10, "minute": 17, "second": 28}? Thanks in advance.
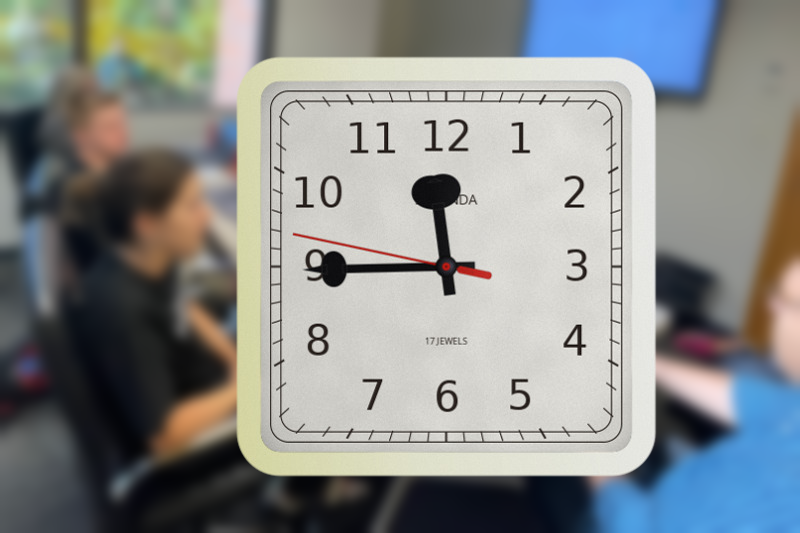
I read {"hour": 11, "minute": 44, "second": 47}
